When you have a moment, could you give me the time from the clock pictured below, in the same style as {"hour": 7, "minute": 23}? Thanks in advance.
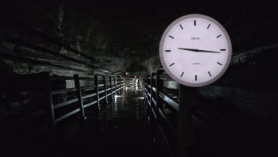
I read {"hour": 9, "minute": 16}
